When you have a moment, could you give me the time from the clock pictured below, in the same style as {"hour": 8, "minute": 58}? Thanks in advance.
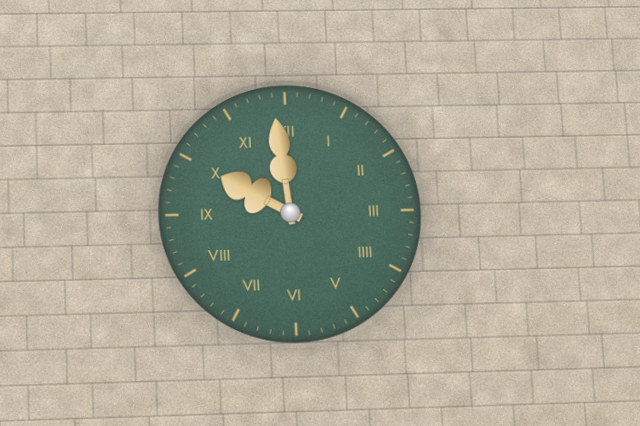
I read {"hour": 9, "minute": 59}
